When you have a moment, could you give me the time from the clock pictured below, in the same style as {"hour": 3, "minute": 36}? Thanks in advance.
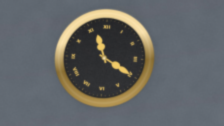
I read {"hour": 11, "minute": 20}
